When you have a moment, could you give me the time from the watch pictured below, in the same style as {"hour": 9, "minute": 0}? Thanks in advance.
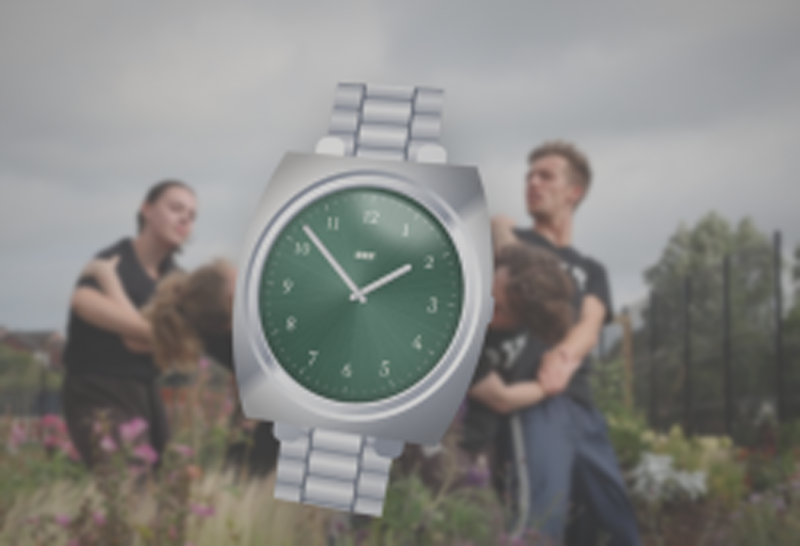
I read {"hour": 1, "minute": 52}
